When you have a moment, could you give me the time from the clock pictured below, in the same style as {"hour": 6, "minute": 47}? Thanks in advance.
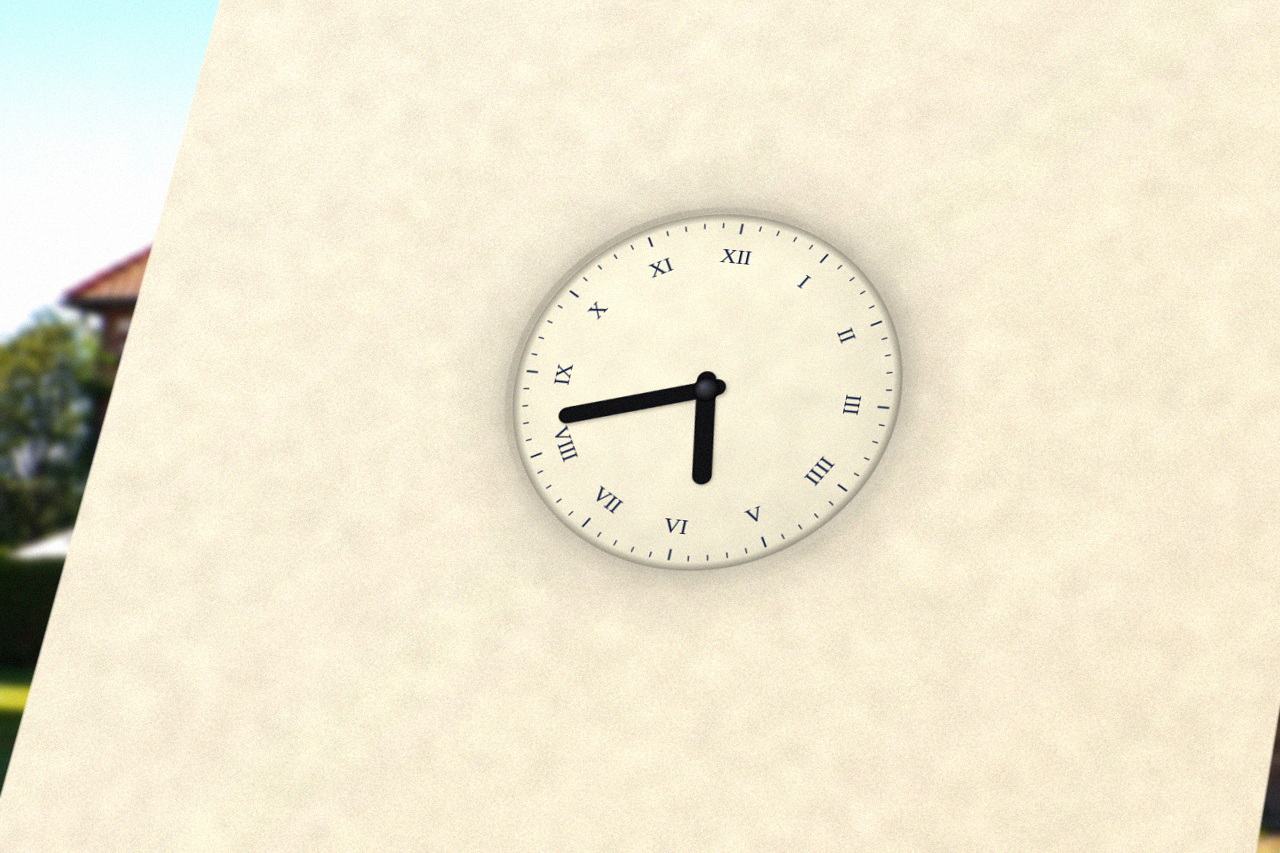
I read {"hour": 5, "minute": 42}
